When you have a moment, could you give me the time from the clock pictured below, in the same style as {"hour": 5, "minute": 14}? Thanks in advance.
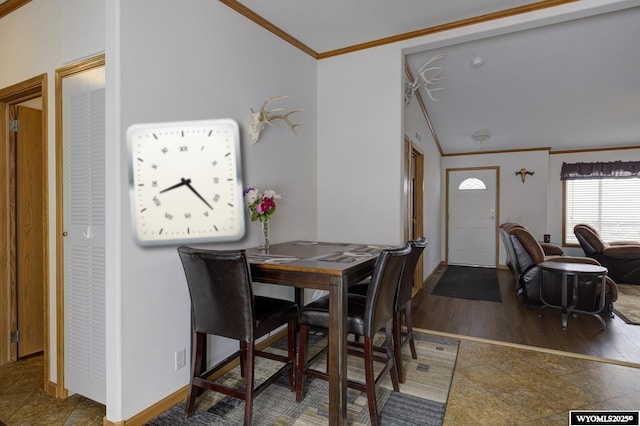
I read {"hour": 8, "minute": 23}
